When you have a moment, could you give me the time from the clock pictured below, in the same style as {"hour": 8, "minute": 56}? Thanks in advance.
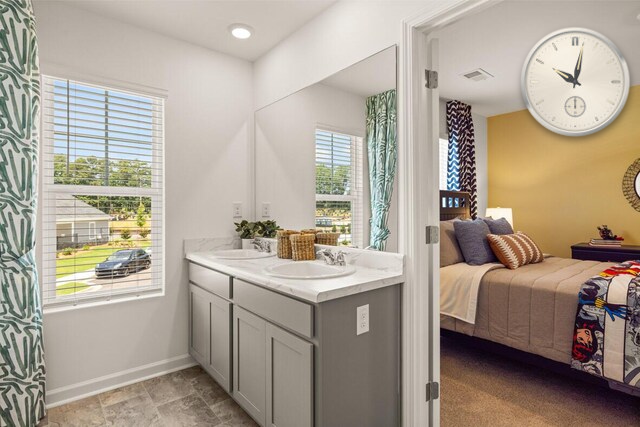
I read {"hour": 10, "minute": 2}
